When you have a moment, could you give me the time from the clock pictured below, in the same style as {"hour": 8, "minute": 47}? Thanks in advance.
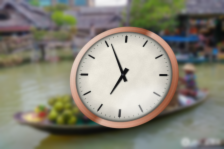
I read {"hour": 6, "minute": 56}
